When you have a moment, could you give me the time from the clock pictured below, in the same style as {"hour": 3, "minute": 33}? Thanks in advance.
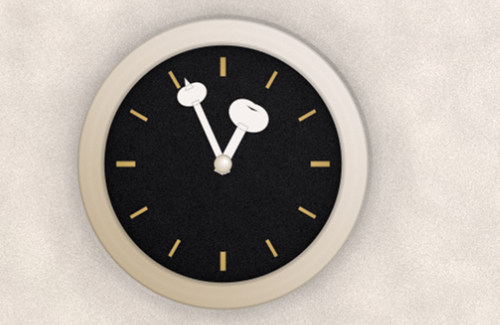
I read {"hour": 12, "minute": 56}
